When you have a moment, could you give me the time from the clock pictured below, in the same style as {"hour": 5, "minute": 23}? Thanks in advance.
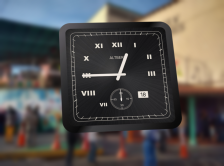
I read {"hour": 12, "minute": 45}
